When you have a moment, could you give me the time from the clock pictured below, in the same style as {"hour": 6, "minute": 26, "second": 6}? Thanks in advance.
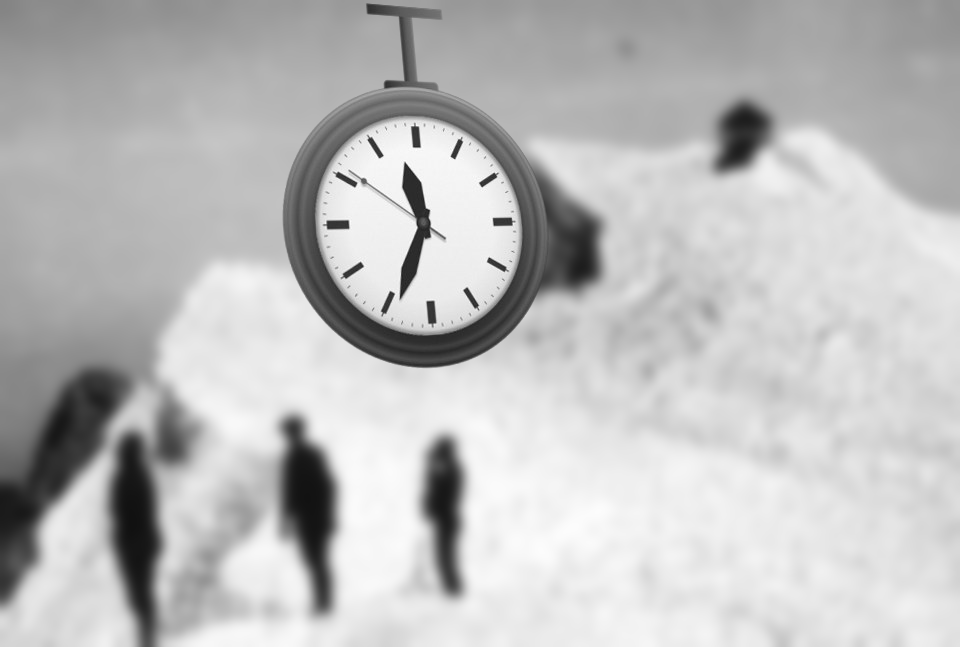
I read {"hour": 11, "minute": 33, "second": 51}
